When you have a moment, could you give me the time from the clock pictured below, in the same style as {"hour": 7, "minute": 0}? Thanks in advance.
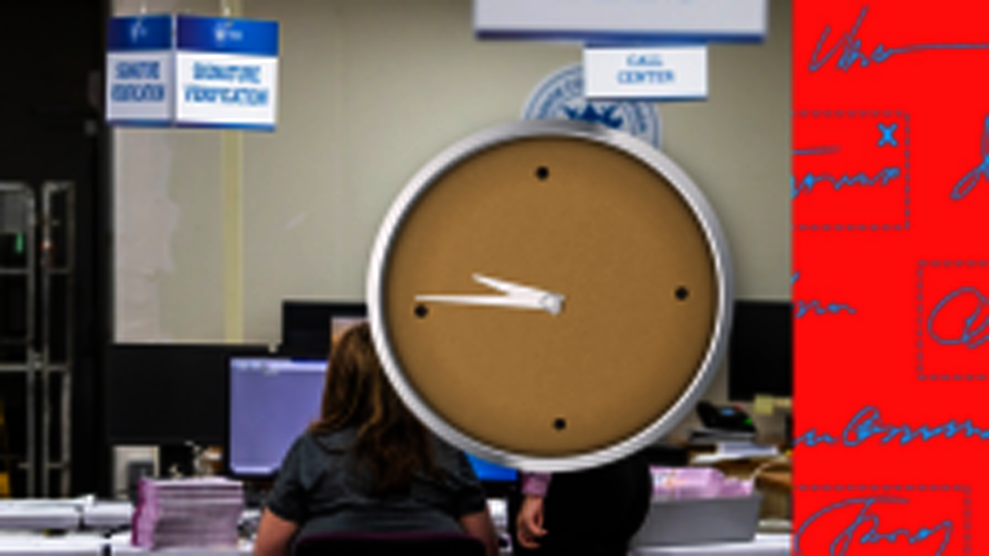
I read {"hour": 9, "minute": 46}
